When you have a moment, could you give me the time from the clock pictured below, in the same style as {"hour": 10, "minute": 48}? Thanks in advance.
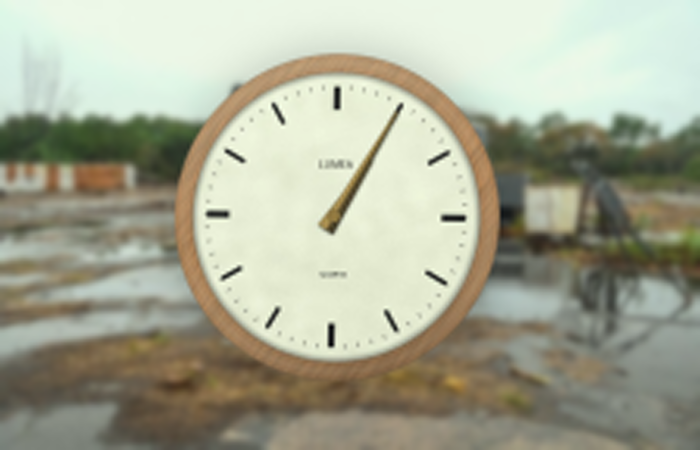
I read {"hour": 1, "minute": 5}
